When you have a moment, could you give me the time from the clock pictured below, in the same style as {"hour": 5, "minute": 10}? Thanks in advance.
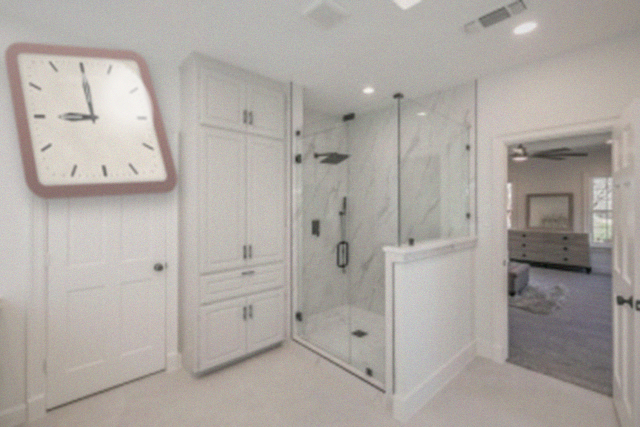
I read {"hour": 9, "minute": 0}
